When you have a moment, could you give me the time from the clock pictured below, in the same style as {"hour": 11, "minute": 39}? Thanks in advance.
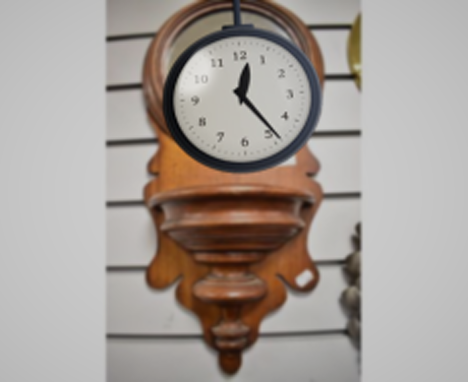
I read {"hour": 12, "minute": 24}
